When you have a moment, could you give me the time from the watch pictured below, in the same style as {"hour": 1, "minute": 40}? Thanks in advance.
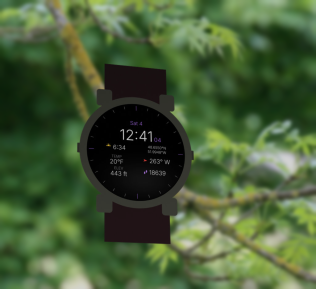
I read {"hour": 12, "minute": 41}
